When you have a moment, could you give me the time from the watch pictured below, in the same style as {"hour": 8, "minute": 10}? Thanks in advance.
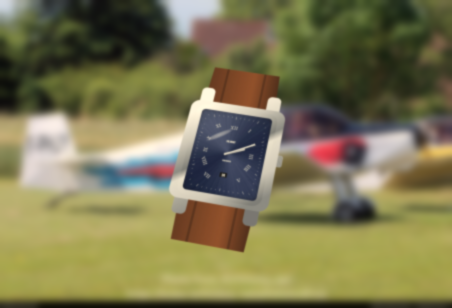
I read {"hour": 2, "minute": 10}
